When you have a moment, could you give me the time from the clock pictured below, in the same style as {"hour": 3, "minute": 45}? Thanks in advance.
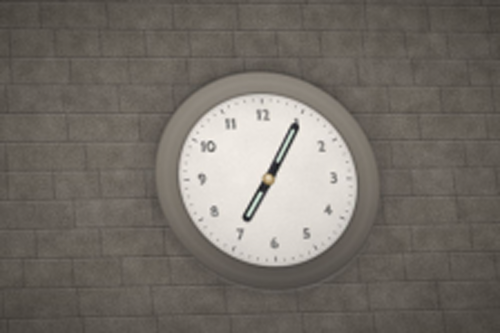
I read {"hour": 7, "minute": 5}
